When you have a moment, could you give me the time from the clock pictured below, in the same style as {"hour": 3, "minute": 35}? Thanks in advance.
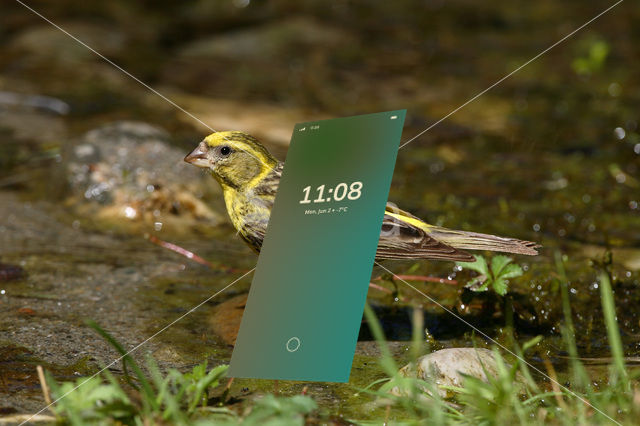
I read {"hour": 11, "minute": 8}
